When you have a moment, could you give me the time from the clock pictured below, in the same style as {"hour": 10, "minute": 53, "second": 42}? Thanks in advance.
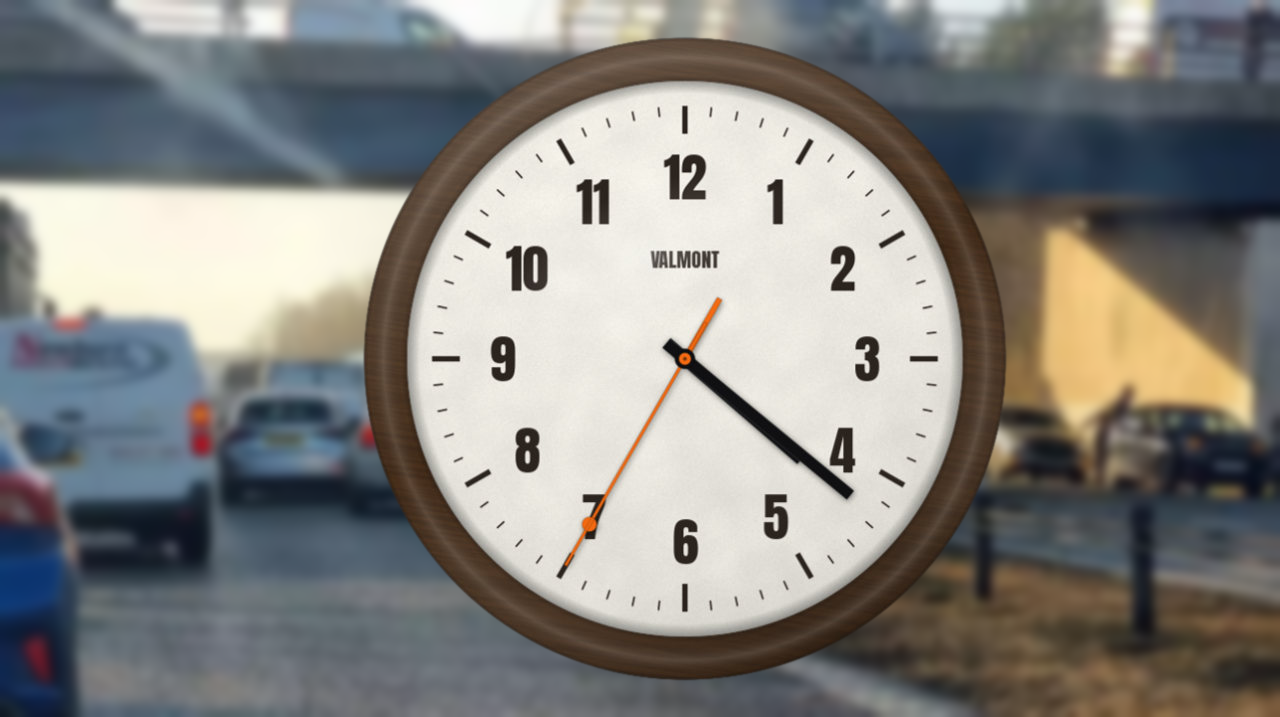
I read {"hour": 4, "minute": 21, "second": 35}
